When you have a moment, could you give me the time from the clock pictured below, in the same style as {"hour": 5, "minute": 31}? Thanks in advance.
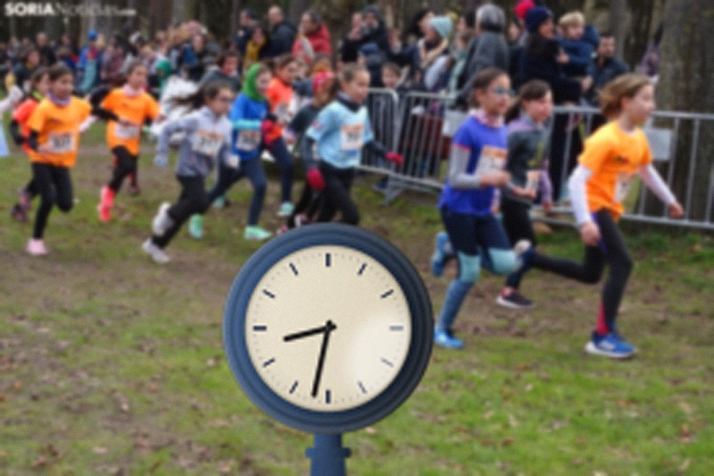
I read {"hour": 8, "minute": 32}
